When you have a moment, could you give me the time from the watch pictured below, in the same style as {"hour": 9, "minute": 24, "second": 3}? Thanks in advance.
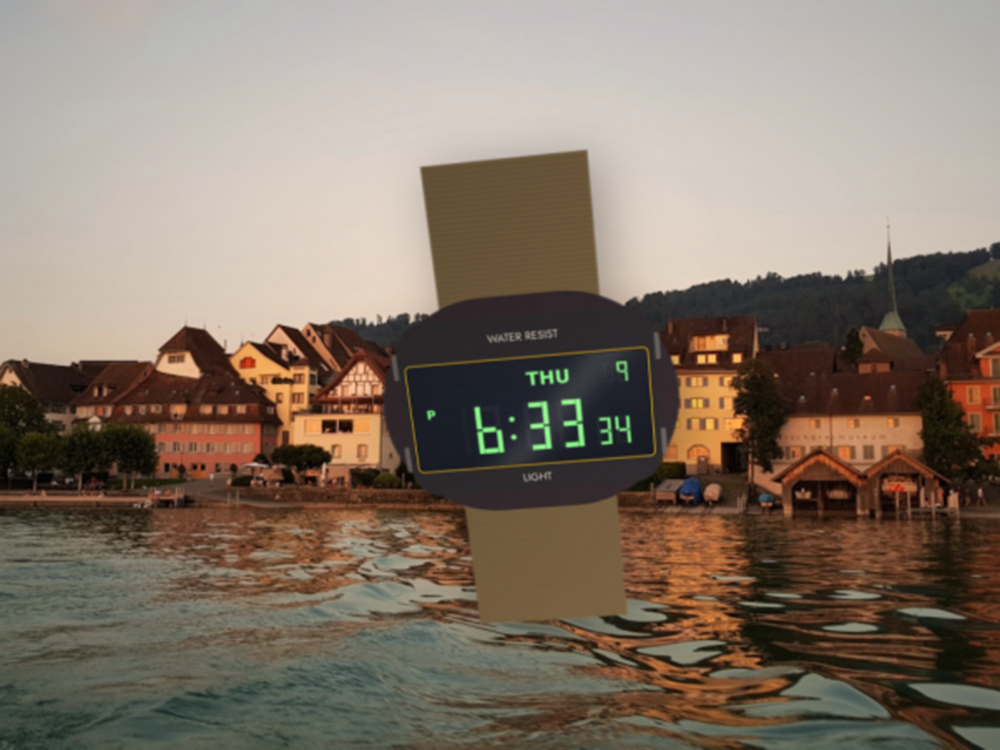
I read {"hour": 6, "minute": 33, "second": 34}
